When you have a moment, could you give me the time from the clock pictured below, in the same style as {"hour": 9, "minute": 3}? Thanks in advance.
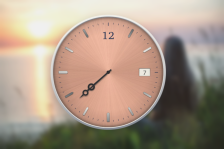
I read {"hour": 7, "minute": 38}
